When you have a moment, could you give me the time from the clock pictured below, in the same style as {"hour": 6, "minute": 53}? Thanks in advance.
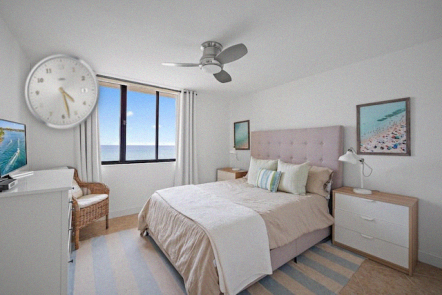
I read {"hour": 4, "minute": 28}
